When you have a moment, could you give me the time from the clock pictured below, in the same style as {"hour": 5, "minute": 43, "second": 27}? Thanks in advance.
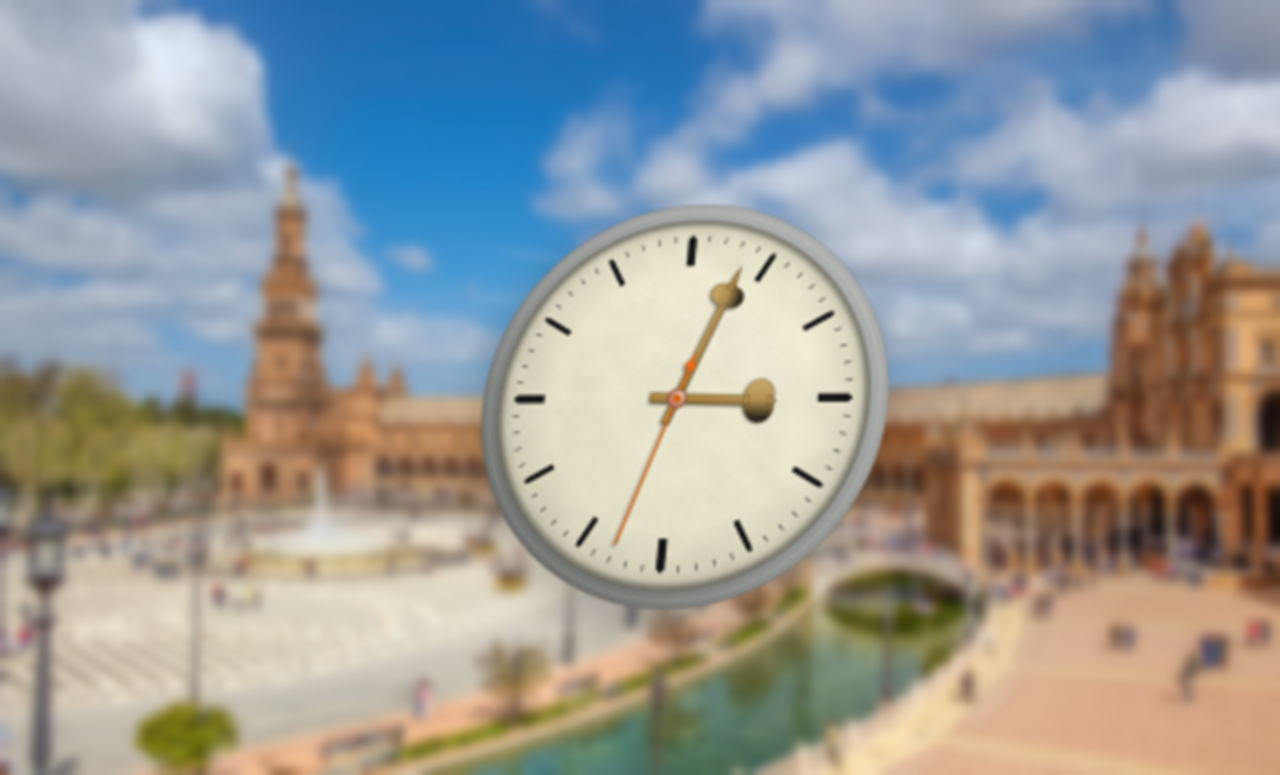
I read {"hour": 3, "minute": 3, "second": 33}
